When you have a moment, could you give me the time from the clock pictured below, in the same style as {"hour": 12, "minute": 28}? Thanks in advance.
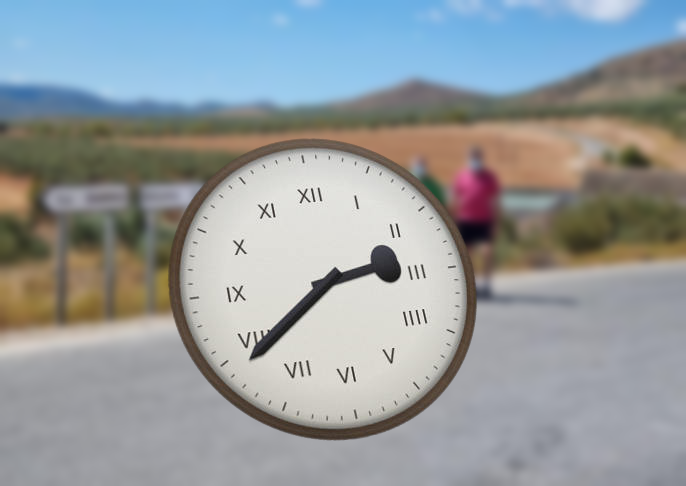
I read {"hour": 2, "minute": 39}
